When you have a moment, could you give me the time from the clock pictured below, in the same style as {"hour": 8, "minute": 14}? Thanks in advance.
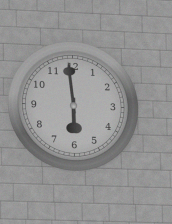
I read {"hour": 5, "minute": 59}
